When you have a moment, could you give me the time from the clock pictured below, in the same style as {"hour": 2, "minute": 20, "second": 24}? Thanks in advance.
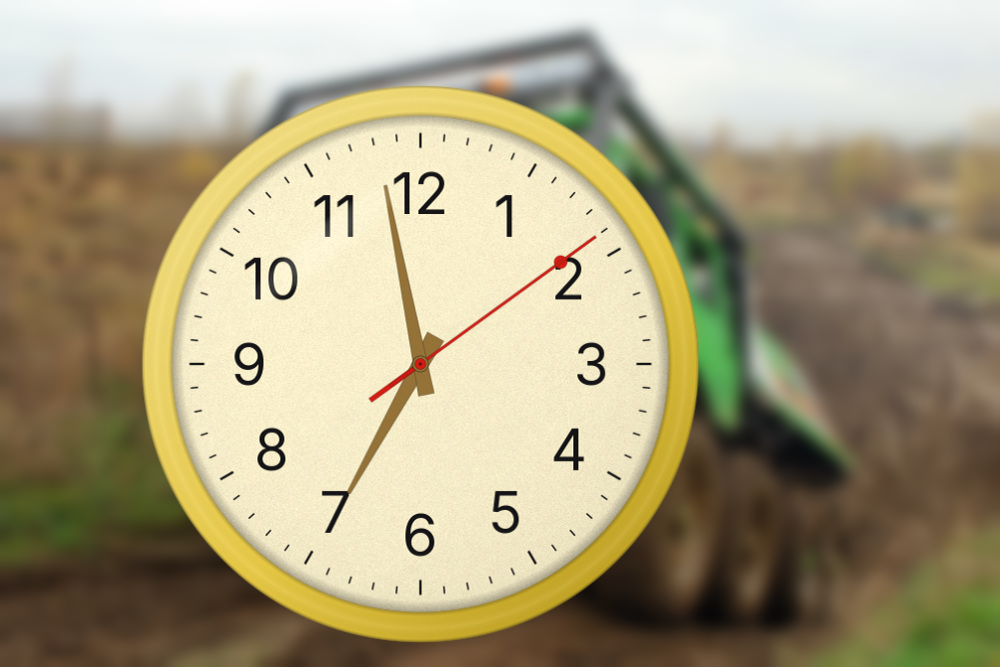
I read {"hour": 6, "minute": 58, "second": 9}
